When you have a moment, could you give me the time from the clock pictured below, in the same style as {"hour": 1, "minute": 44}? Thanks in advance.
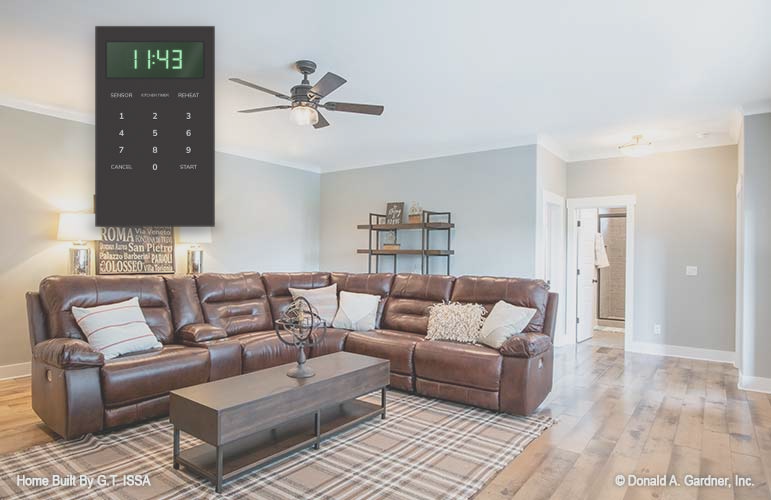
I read {"hour": 11, "minute": 43}
